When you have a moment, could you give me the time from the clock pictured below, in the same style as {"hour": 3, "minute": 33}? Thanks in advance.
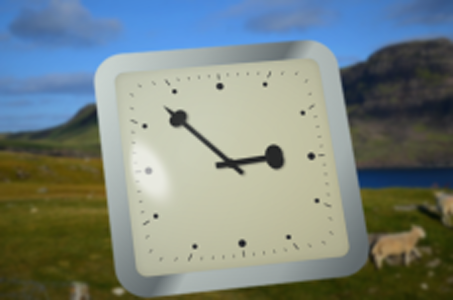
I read {"hour": 2, "minute": 53}
